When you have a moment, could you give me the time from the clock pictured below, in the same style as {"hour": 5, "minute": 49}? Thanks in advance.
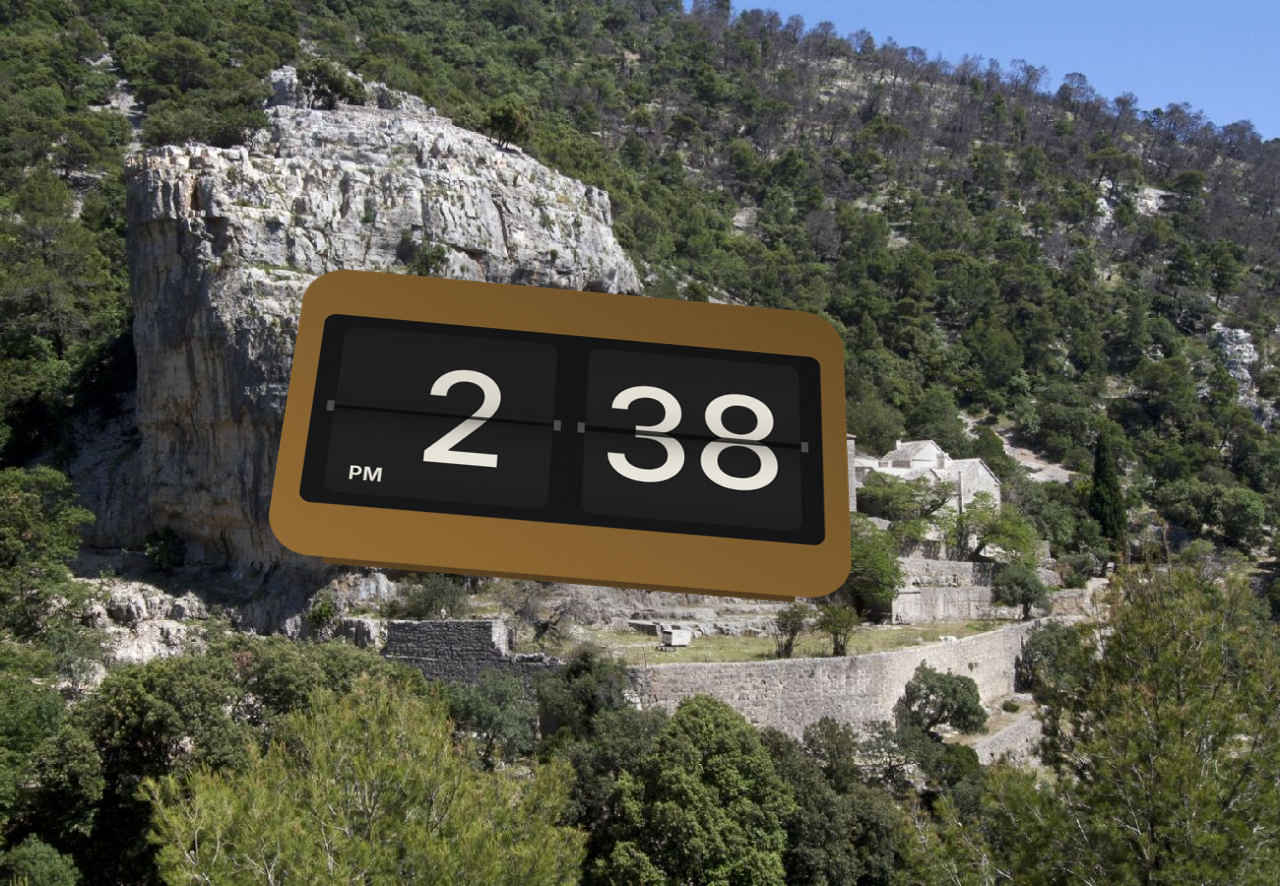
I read {"hour": 2, "minute": 38}
